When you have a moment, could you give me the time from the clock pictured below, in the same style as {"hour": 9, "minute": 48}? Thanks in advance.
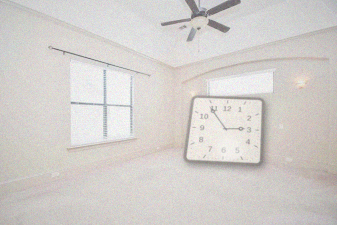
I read {"hour": 2, "minute": 54}
